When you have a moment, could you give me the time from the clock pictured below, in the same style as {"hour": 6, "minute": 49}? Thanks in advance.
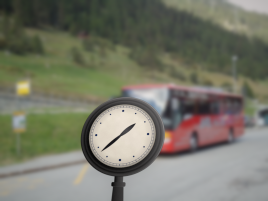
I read {"hour": 1, "minute": 38}
